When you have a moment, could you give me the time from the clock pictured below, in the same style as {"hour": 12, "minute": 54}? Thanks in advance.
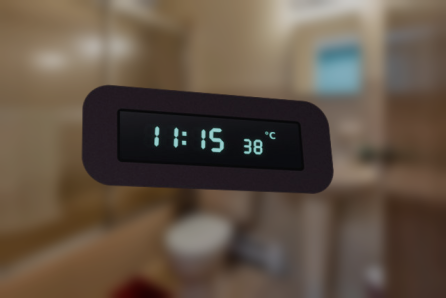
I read {"hour": 11, "minute": 15}
